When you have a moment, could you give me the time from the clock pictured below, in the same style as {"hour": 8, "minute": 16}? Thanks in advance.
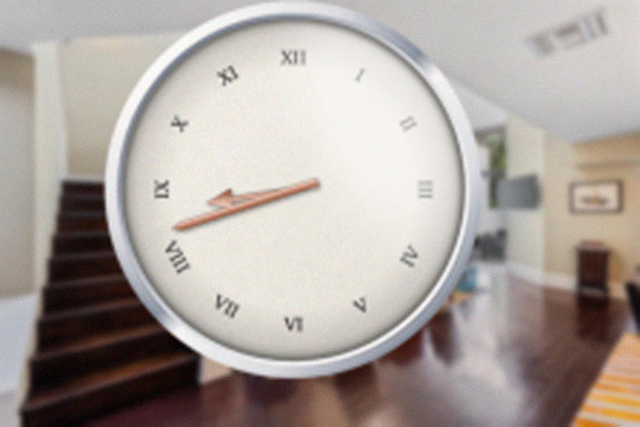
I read {"hour": 8, "minute": 42}
